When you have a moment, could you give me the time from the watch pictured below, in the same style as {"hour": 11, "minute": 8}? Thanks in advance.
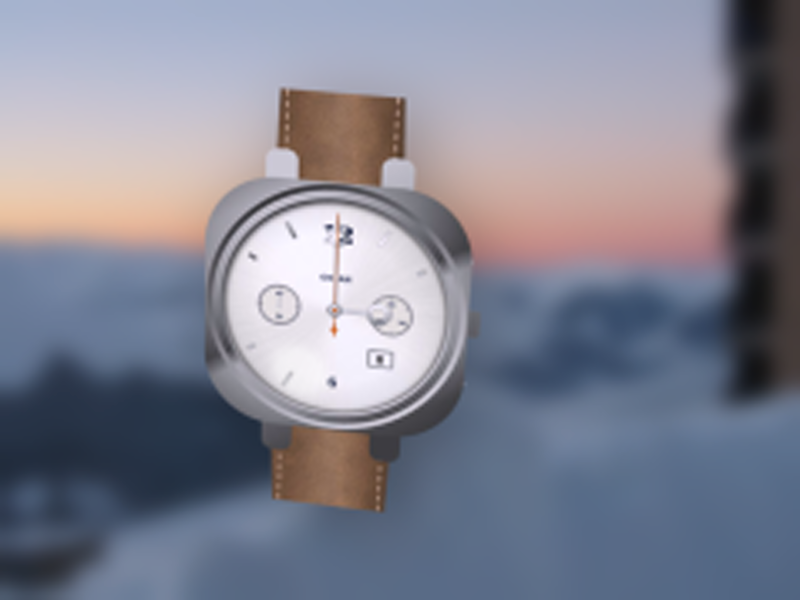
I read {"hour": 3, "minute": 0}
